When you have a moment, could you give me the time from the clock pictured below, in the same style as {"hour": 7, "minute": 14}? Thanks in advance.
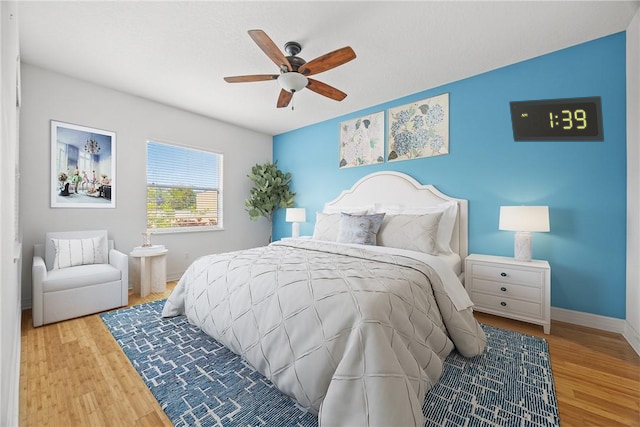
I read {"hour": 1, "minute": 39}
